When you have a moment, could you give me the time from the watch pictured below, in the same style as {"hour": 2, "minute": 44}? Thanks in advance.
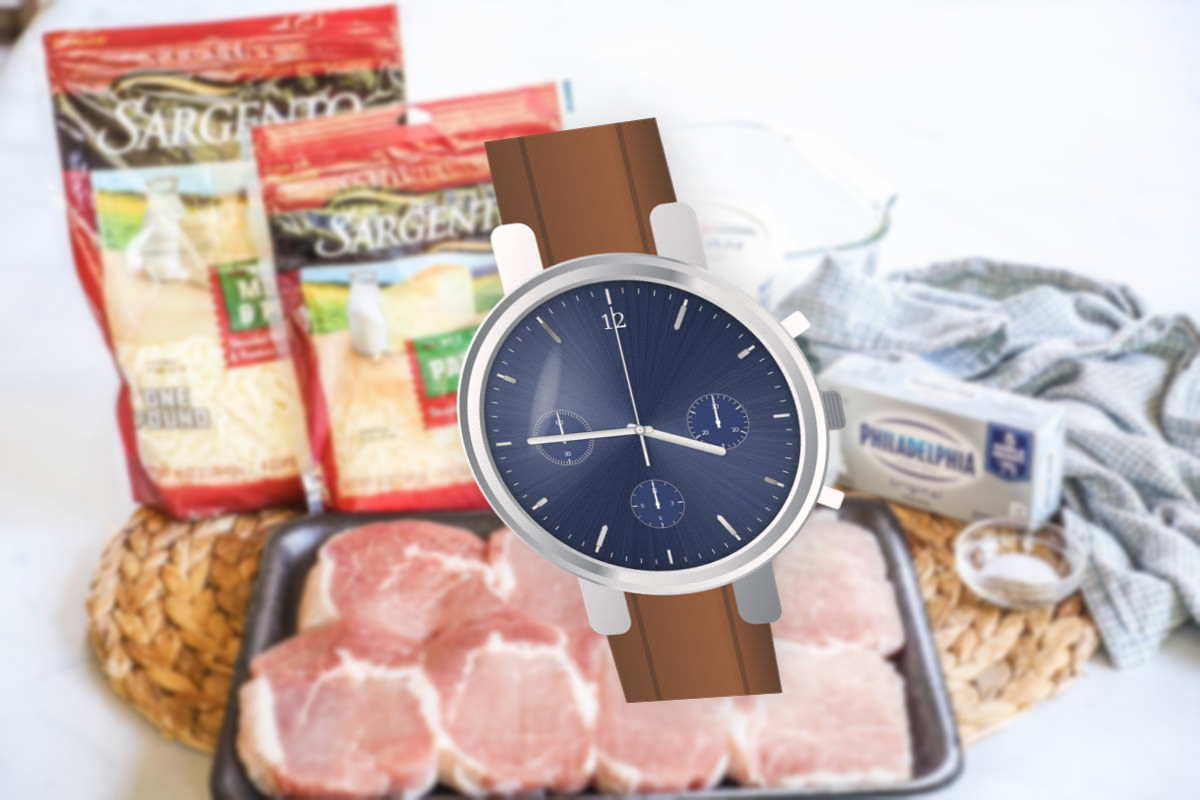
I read {"hour": 3, "minute": 45}
